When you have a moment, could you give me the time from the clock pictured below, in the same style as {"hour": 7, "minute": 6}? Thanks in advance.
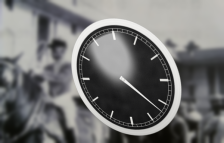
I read {"hour": 4, "minute": 22}
